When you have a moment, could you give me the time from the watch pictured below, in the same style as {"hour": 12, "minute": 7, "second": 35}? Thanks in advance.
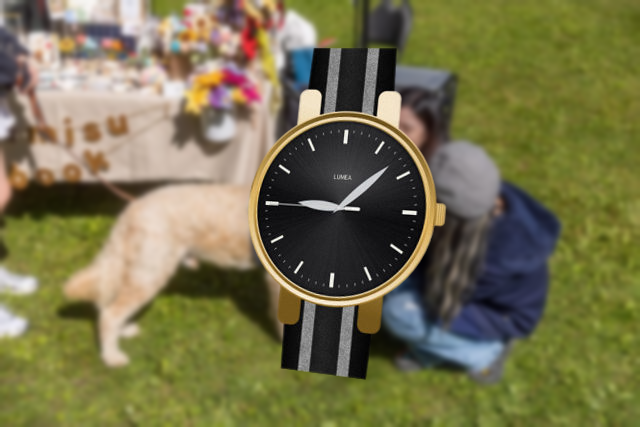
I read {"hour": 9, "minute": 7, "second": 45}
